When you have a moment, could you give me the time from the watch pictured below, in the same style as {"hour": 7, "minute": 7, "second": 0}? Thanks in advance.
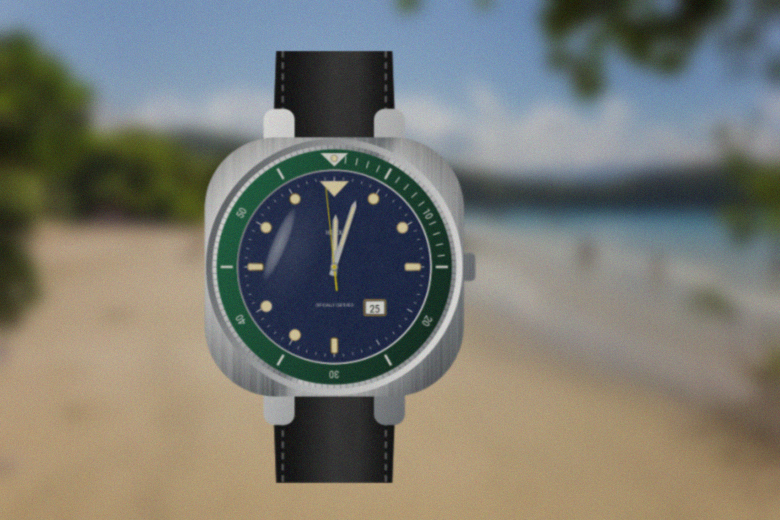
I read {"hour": 12, "minute": 2, "second": 59}
